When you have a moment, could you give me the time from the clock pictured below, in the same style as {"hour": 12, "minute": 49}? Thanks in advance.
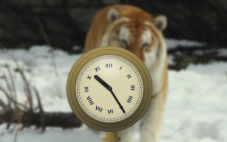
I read {"hour": 10, "minute": 25}
